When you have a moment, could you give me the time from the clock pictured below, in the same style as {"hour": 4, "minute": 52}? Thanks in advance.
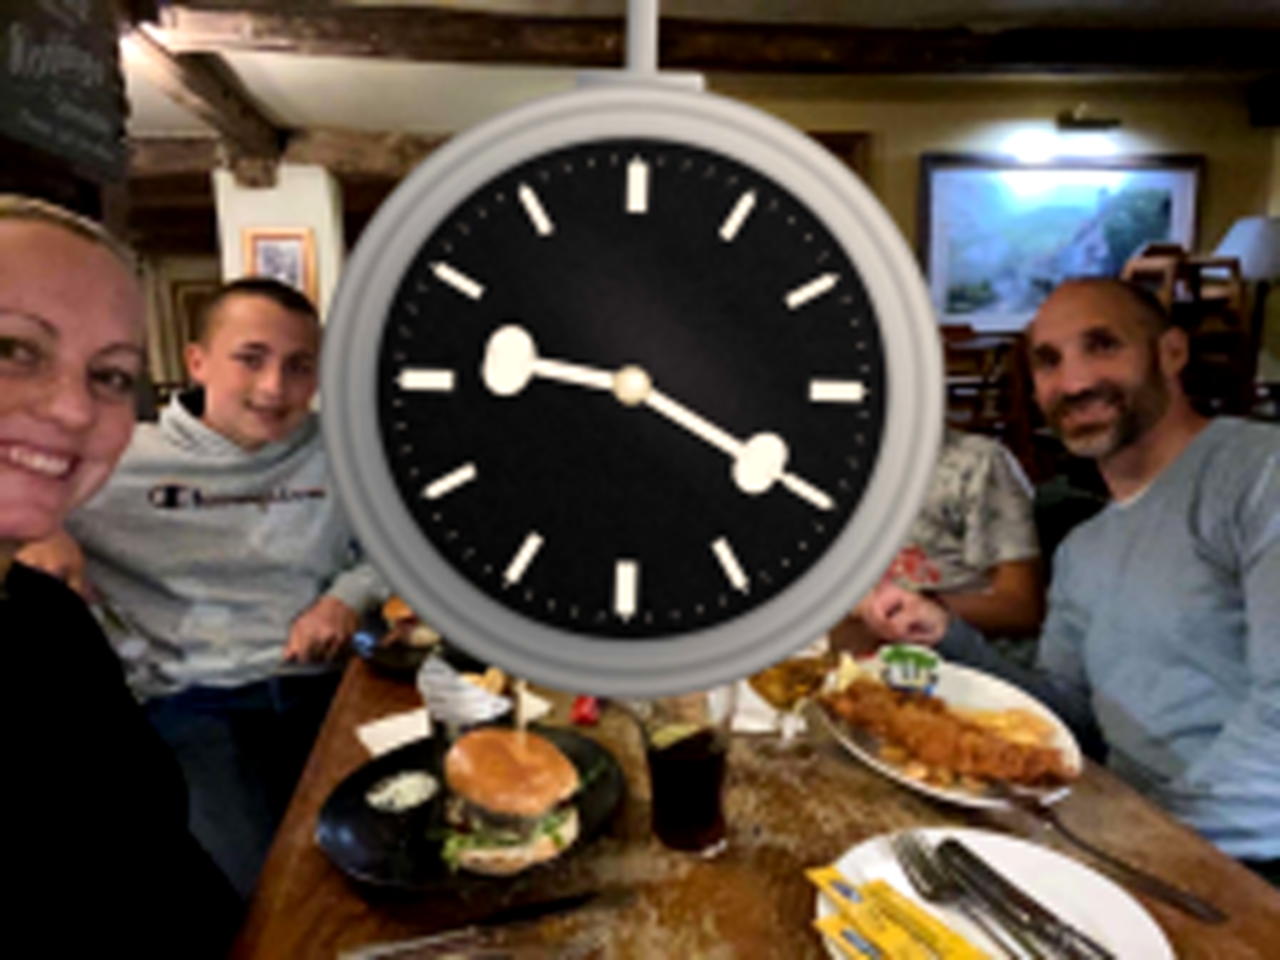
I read {"hour": 9, "minute": 20}
